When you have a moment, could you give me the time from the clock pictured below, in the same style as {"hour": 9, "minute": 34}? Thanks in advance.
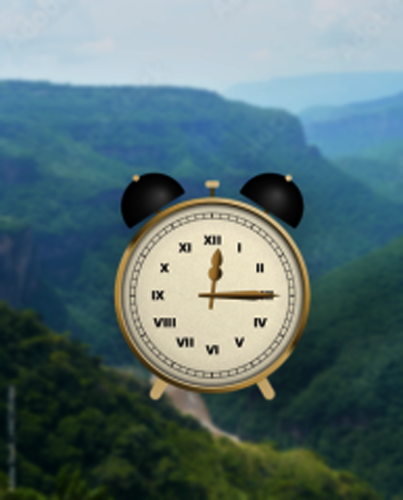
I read {"hour": 12, "minute": 15}
